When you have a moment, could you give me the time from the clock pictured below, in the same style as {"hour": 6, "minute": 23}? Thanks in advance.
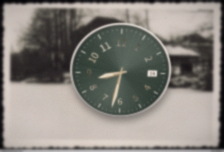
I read {"hour": 8, "minute": 32}
